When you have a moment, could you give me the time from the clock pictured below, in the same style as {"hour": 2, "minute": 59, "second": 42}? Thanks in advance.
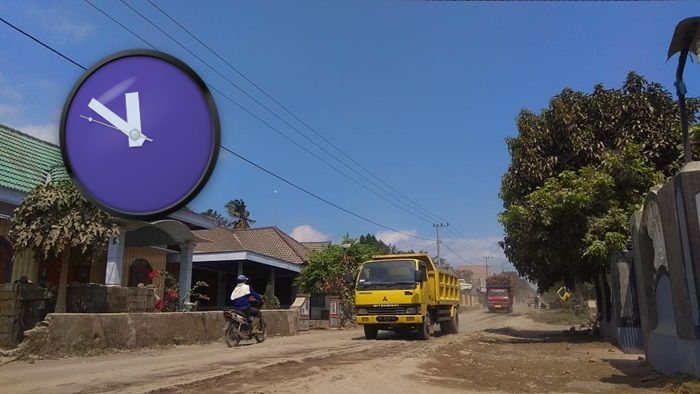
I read {"hour": 11, "minute": 50, "second": 48}
